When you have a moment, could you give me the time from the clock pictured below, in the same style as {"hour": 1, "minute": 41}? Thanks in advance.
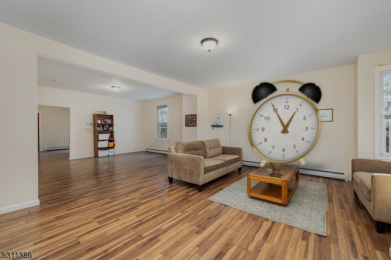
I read {"hour": 12, "minute": 55}
